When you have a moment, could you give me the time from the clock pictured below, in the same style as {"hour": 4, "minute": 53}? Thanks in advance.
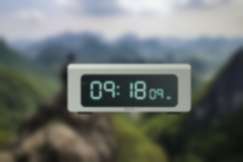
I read {"hour": 9, "minute": 18}
